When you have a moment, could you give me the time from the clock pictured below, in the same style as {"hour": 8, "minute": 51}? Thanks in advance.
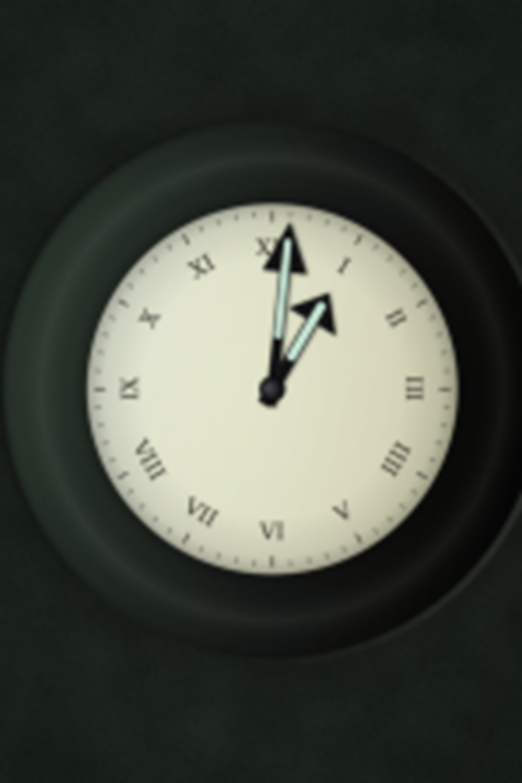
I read {"hour": 1, "minute": 1}
